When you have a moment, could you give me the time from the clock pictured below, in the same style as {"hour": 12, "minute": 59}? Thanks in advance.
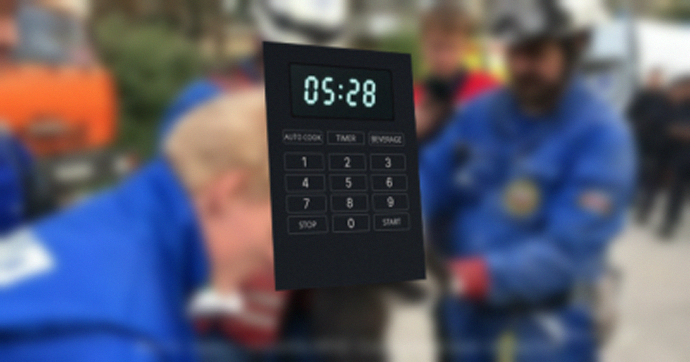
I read {"hour": 5, "minute": 28}
